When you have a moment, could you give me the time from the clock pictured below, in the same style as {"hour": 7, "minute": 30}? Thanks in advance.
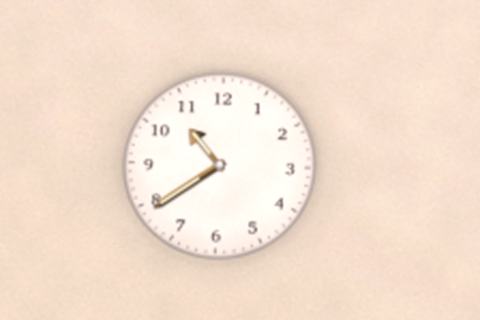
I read {"hour": 10, "minute": 39}
